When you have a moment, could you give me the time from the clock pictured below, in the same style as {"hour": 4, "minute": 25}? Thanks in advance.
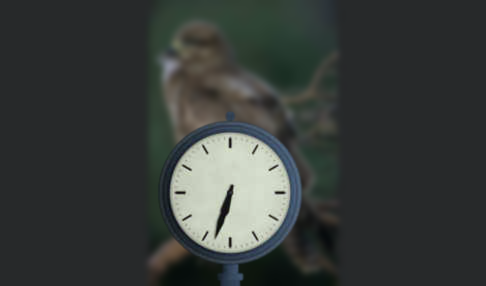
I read {"hour": 6, "minute": 33}
